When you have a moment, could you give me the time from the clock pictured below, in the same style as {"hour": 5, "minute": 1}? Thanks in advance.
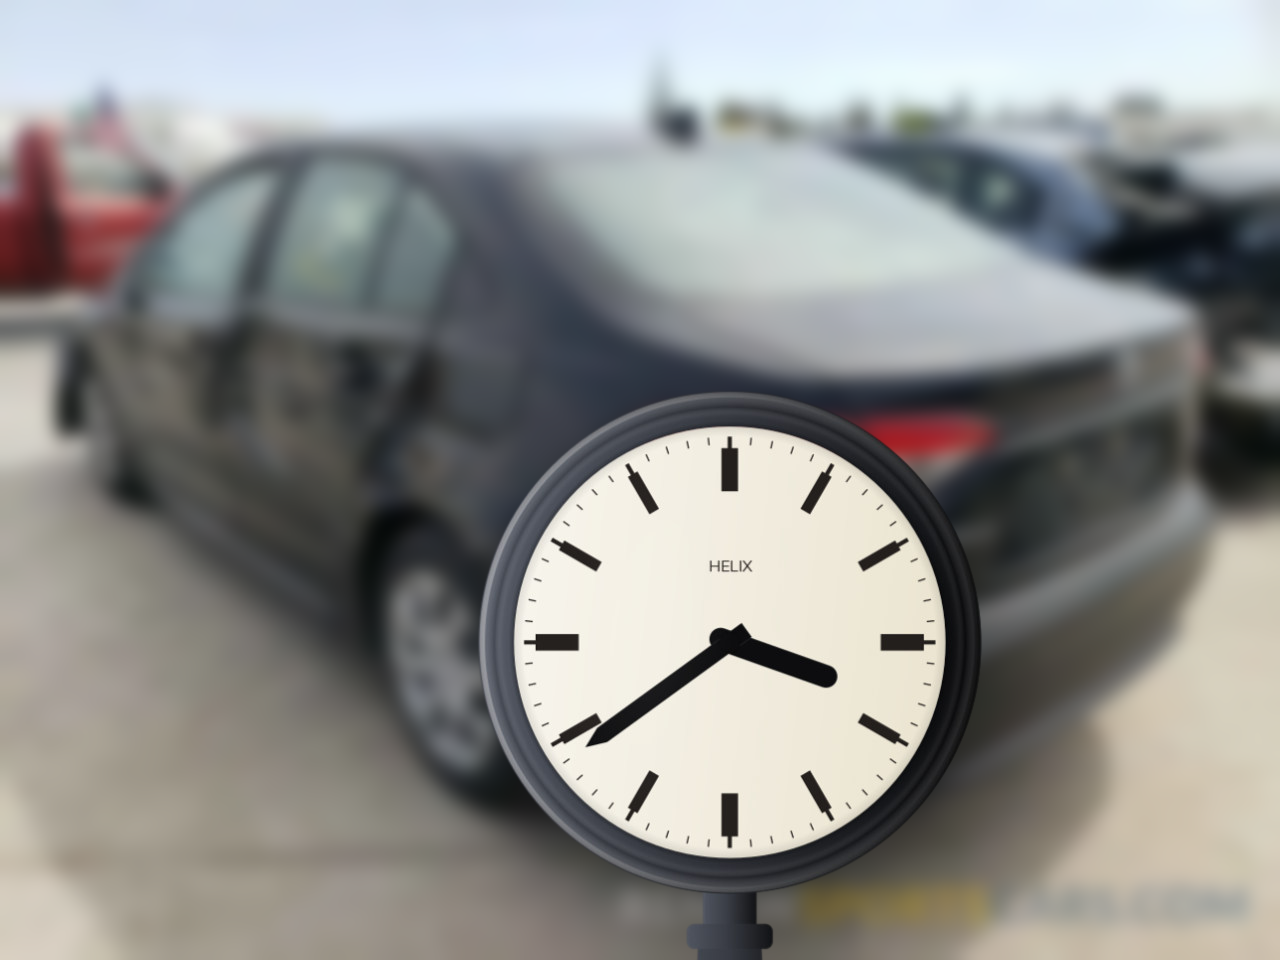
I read {"hour": 3, "minute": 39}
